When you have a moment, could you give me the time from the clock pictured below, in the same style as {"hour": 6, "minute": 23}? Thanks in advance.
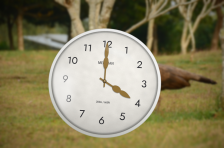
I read {"hour": 4, "minute": 0}
